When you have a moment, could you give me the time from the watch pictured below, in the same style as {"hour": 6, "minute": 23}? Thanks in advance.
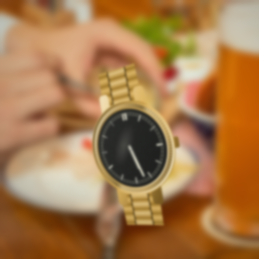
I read {"hour": 5, "minute": 27}
